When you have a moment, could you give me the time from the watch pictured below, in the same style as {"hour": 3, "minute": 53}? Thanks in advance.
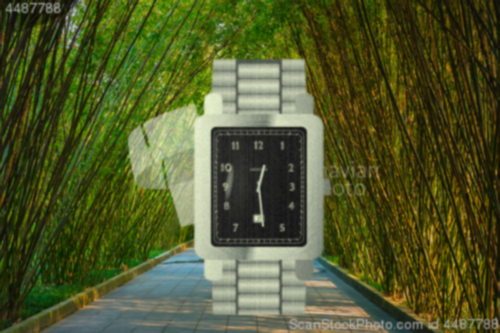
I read {"hour": 12, "minute": 29}
